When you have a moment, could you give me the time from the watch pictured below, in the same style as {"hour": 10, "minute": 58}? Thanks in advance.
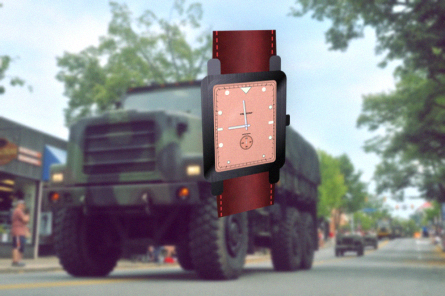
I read {"hour": 8, "minute": 59}
